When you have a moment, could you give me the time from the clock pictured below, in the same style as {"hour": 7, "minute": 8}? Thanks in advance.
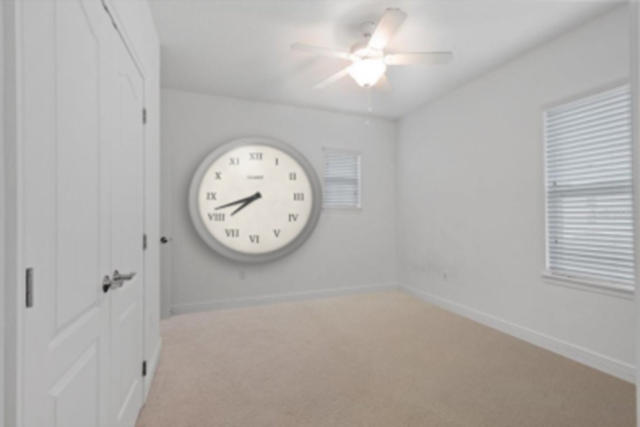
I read {"hour": 7, "minute": 42}
